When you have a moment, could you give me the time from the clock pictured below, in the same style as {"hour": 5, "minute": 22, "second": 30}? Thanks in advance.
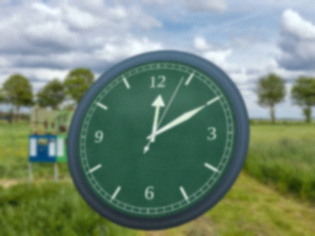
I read {"hour": 12, "minute": 10, "second": 4}
